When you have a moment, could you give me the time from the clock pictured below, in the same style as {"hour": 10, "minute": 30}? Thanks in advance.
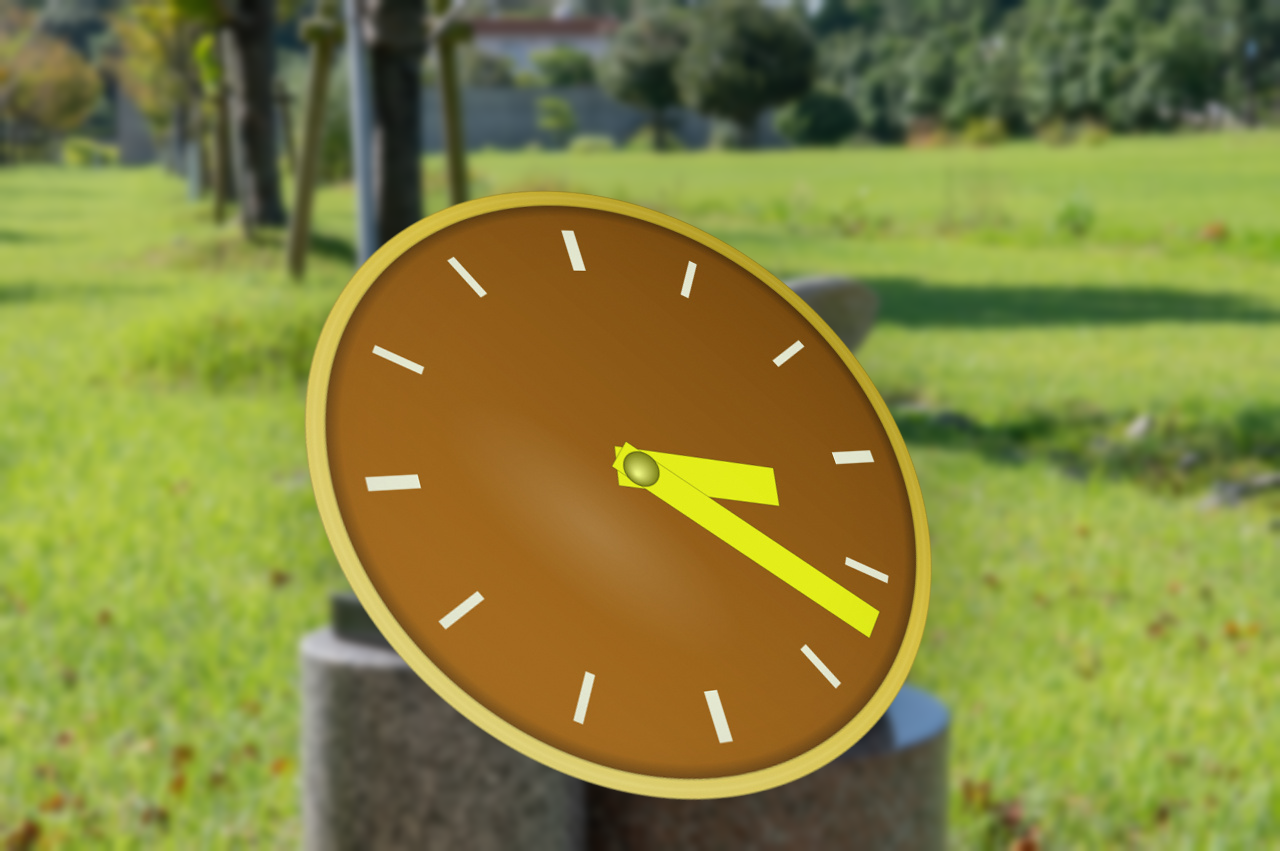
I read {"hour": 3, "minute": 22}
